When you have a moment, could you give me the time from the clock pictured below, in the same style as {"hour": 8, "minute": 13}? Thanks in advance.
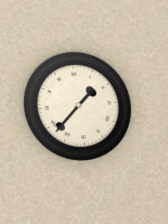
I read {"hour": 1, "minute": 38}
